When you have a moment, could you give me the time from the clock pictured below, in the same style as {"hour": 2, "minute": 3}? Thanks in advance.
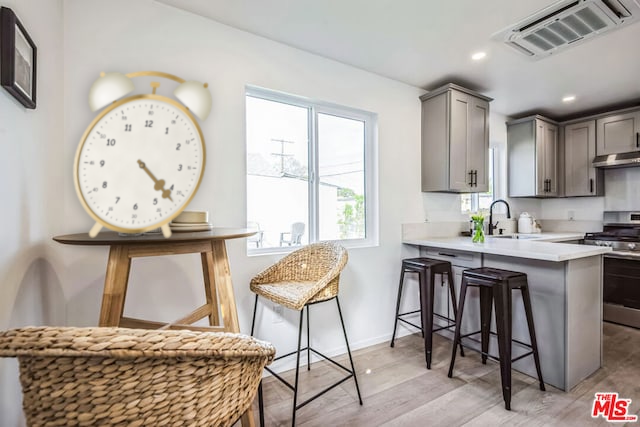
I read {"hour": 4, "minute": 22}
